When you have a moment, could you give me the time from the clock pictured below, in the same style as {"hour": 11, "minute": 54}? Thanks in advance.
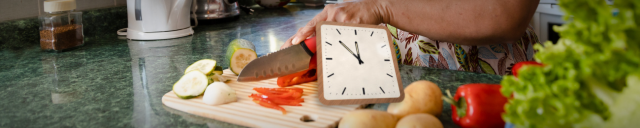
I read {"hour": 11, "minute": 53}
